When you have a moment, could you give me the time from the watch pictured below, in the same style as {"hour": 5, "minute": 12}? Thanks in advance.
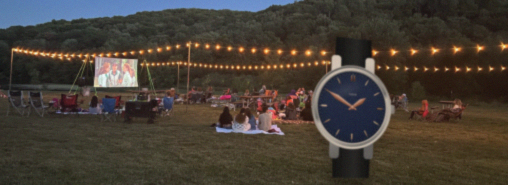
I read {"hour": 1, "minute": 50}
